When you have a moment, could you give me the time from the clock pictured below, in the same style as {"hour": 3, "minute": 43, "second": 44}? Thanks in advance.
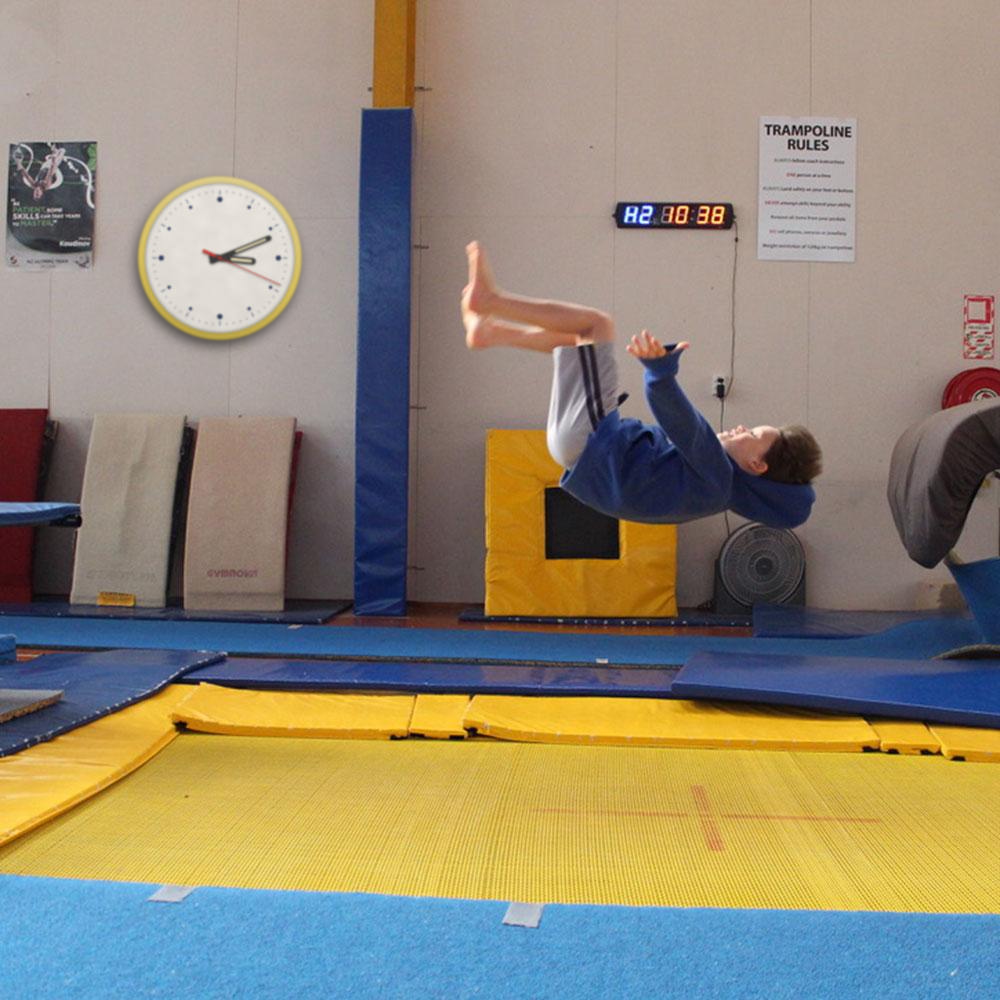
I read {"hour": 3, "minute": 11, "second": 19}
